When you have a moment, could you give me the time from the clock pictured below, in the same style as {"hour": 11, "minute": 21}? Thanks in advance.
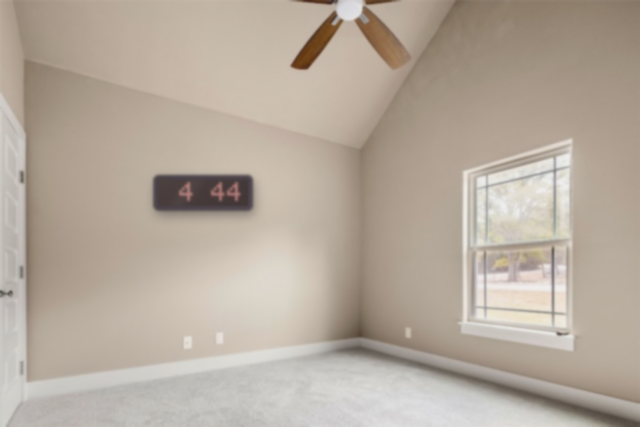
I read {"hour": 4, "minute": 44}
